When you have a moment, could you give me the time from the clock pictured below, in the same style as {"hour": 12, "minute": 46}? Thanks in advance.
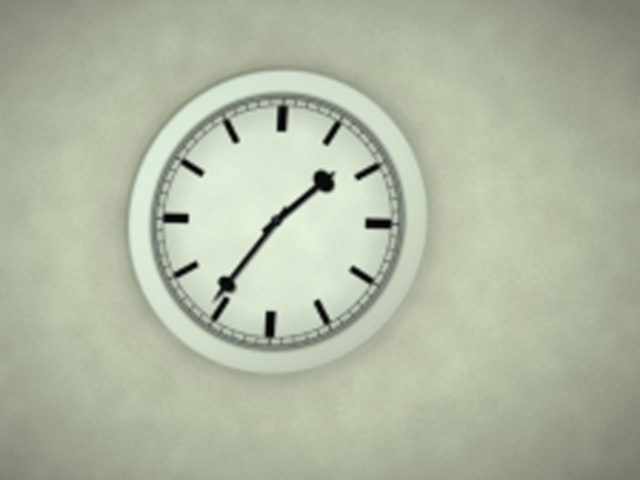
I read {"hour": 1, "minute": 36}
